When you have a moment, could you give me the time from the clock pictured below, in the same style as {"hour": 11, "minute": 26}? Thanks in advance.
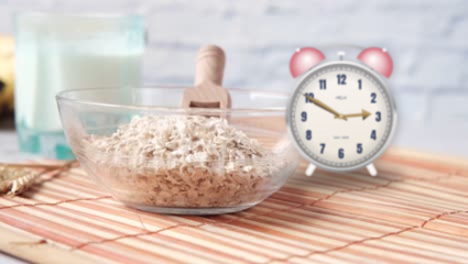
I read {"hour": 2, "minute": 50}
